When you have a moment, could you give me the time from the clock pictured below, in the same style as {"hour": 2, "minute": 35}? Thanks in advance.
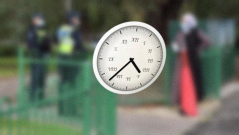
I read {"hour": 4, "minute": 37}
